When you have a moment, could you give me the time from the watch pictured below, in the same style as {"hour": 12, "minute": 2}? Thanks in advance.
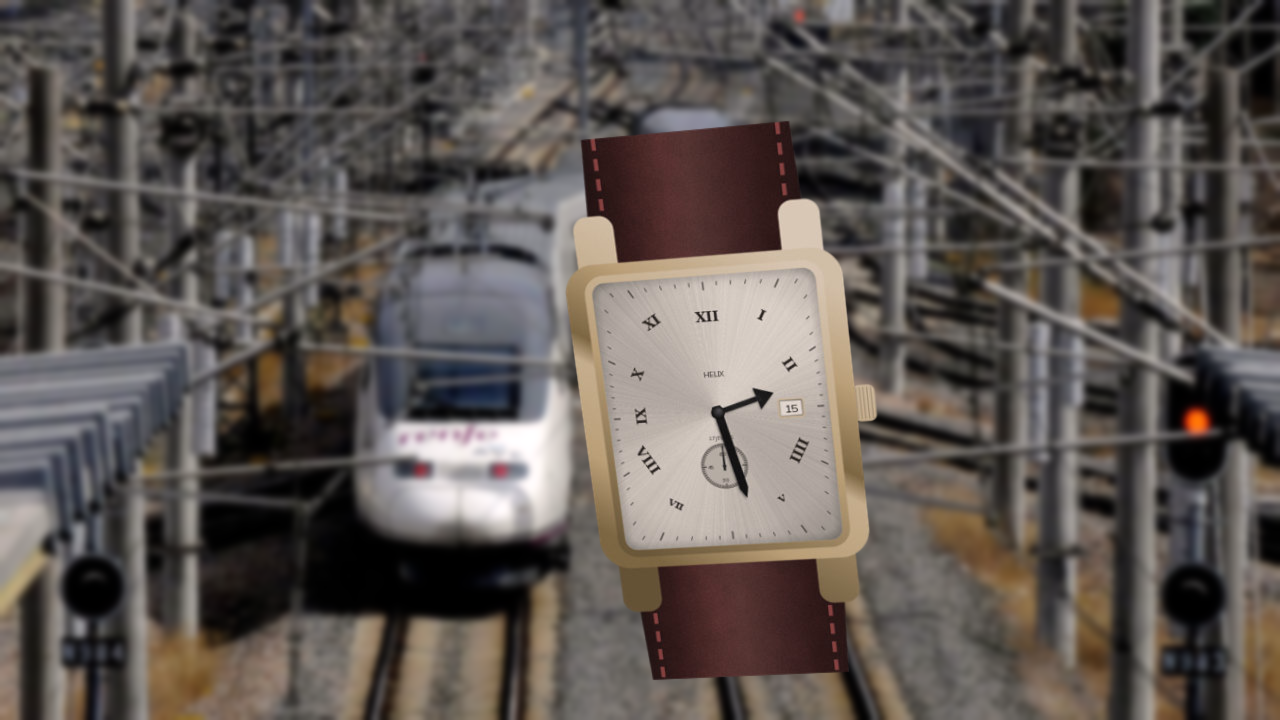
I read {"hour": 2, "minute": 28}
